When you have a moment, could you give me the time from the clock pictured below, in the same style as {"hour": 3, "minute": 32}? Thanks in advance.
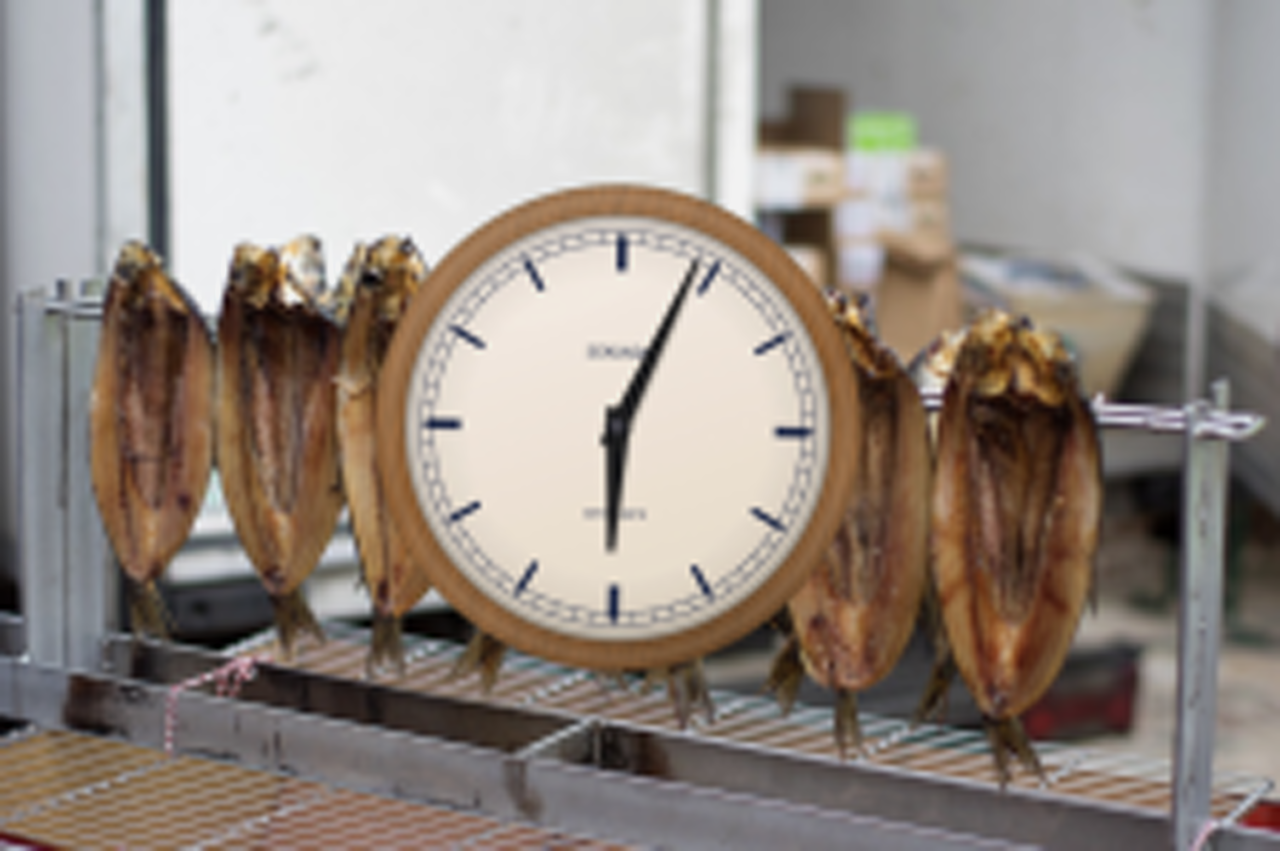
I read {"hour": 6, "minute": 4}
